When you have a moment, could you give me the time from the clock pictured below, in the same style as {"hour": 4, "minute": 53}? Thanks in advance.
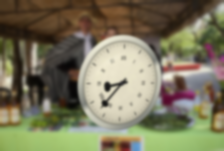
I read {"hour": 8, "minute": 37}
